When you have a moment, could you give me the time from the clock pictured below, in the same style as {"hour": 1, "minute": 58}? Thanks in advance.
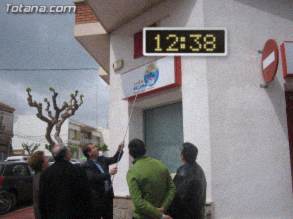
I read {"hour": 12, "minute": 38}
